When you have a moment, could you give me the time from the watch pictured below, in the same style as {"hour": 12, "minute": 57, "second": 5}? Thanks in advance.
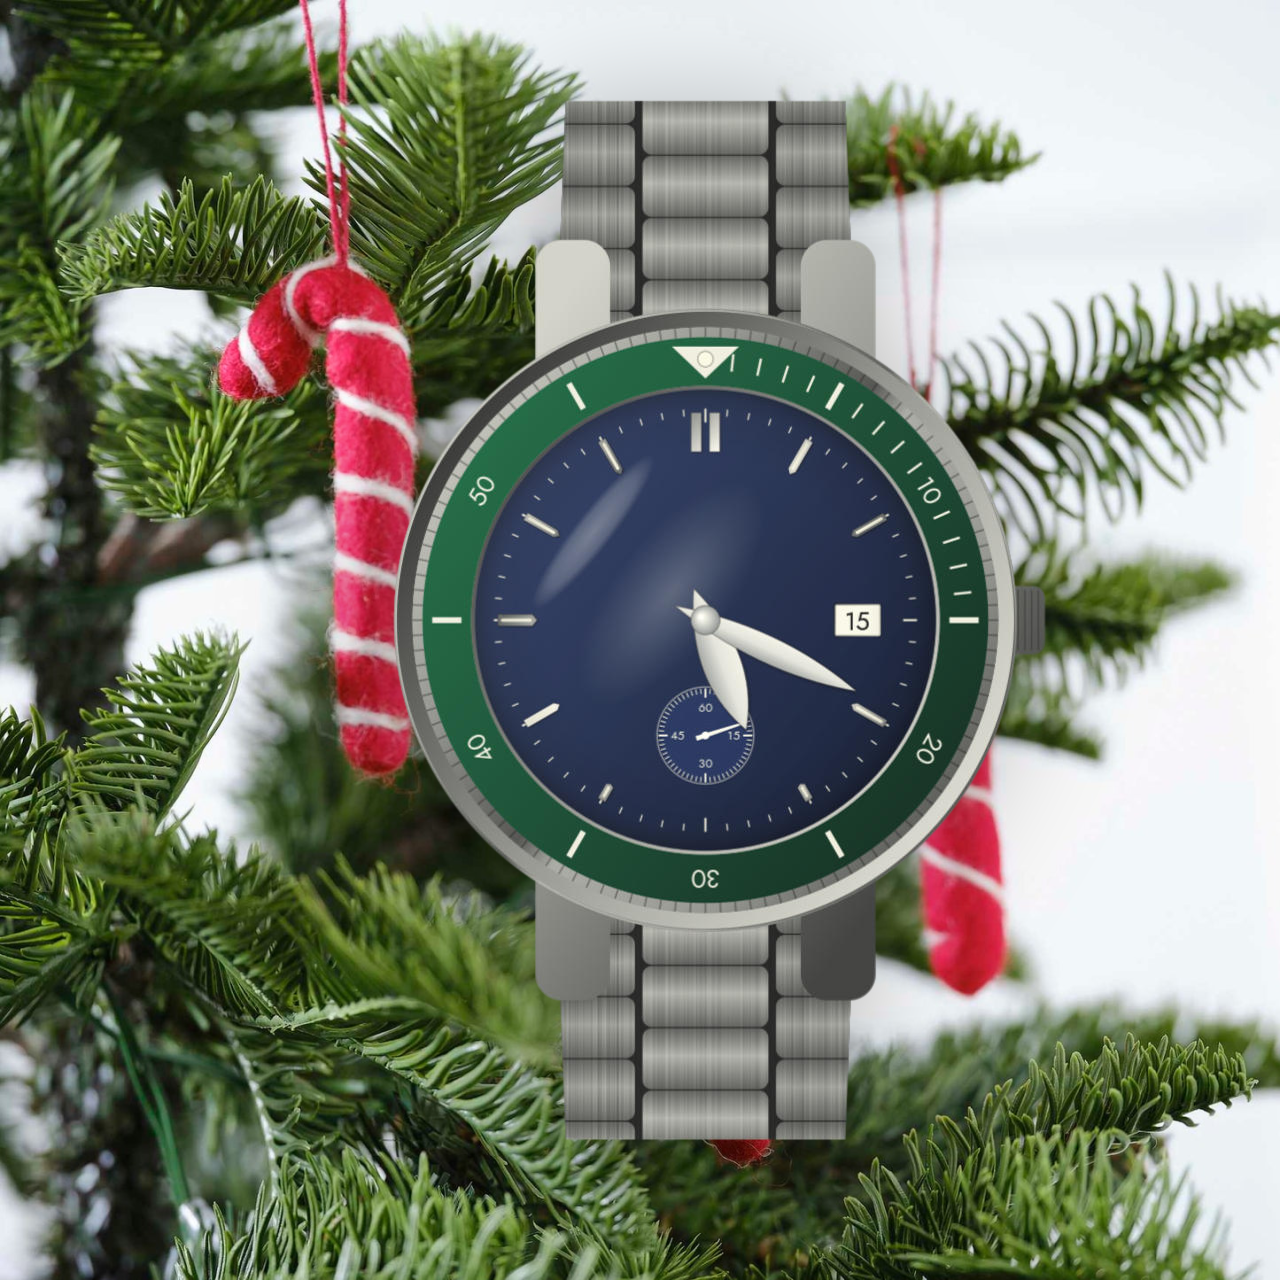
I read {"hour": 5, "minute": 19, "second": 12}
